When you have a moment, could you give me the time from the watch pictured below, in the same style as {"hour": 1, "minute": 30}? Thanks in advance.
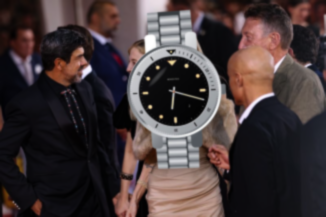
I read {"hour": 6, "minute": 18}
